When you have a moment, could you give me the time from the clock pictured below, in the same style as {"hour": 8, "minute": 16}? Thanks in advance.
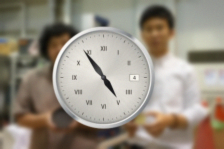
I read {"hour": 4, "minute": 54}
